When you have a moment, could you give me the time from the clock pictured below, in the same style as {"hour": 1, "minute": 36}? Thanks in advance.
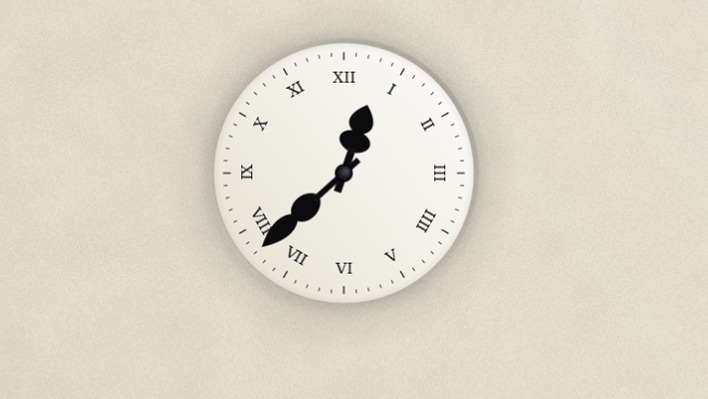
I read {"hour": 12, "minute": 38}
